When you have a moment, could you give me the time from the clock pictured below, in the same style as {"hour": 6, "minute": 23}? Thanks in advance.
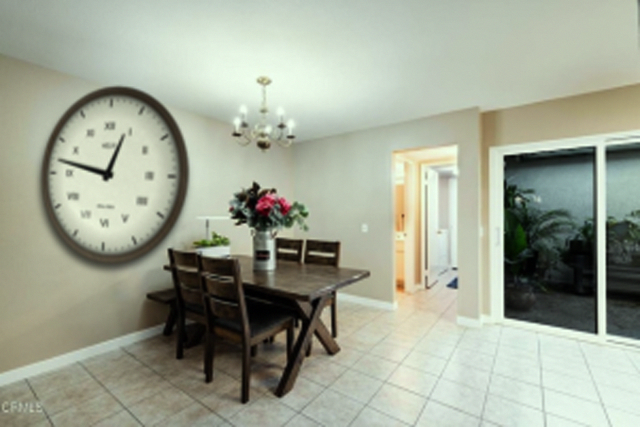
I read {"hour": 12, "minute": 47}
